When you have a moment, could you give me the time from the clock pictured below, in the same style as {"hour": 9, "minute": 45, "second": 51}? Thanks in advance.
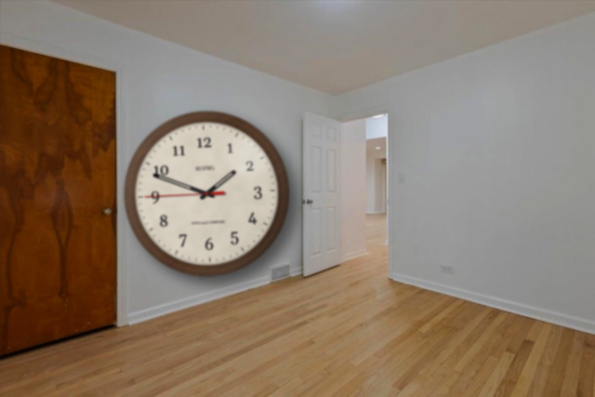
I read {"hour": 1, "minute": 48, "second": 45}
